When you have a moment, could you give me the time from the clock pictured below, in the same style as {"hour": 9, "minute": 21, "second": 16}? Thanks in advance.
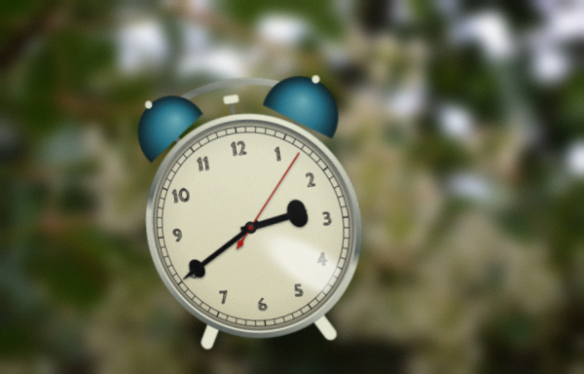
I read {"hour": 2, "minute": 40, "second": 7}
